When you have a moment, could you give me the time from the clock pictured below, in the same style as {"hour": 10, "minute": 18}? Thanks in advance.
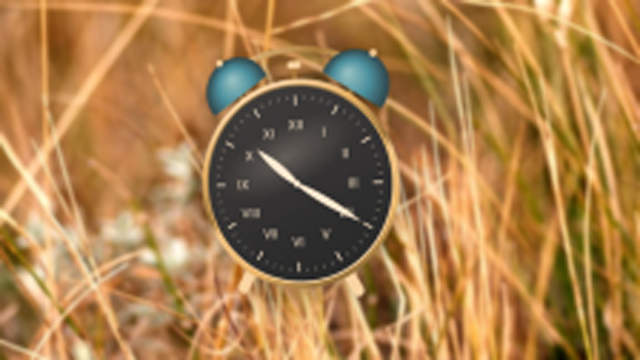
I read {"hour": 10, "minute": 20}
